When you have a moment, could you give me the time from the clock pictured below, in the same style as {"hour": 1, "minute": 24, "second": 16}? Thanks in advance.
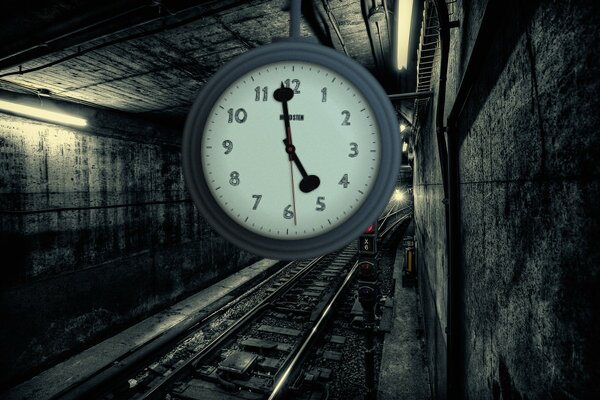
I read {"hour": 4, "minute": 58, "second": 29}
